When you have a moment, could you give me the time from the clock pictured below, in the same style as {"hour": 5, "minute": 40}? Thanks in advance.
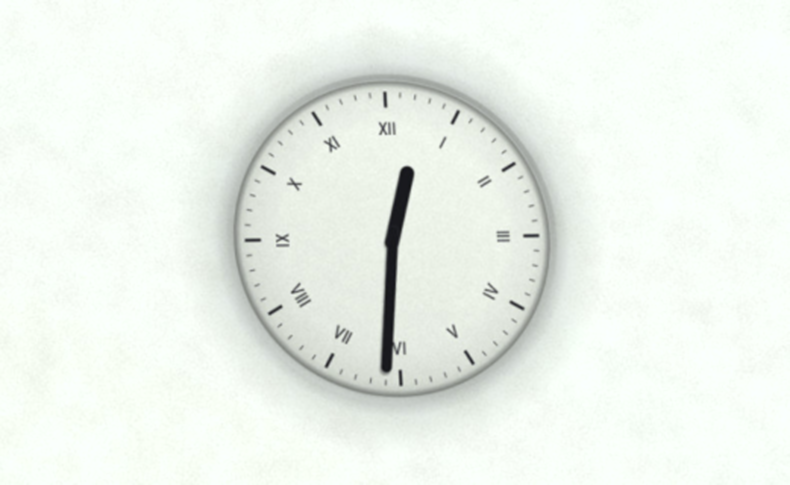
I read {"hour": 12, "minute": 31}
